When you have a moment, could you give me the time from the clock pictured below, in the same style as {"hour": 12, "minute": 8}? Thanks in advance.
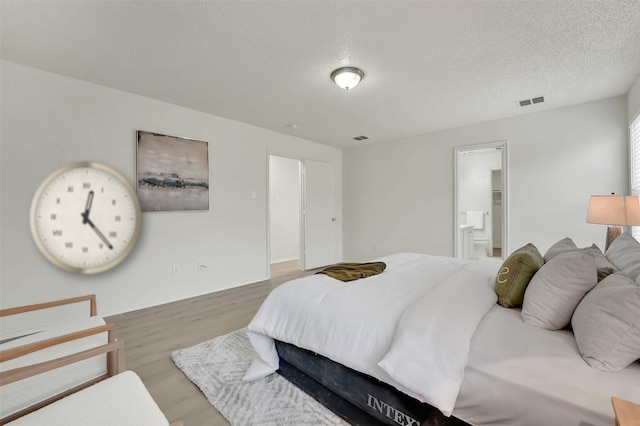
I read {"hour": 12, "minute": 23}
